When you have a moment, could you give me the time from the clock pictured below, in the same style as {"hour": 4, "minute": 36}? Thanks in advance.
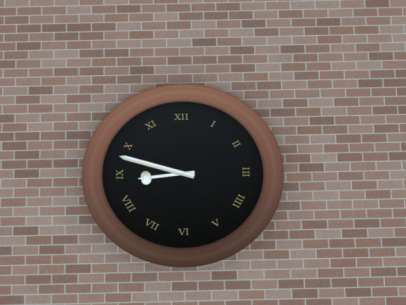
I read {"hour": 8, "minute": 48}
